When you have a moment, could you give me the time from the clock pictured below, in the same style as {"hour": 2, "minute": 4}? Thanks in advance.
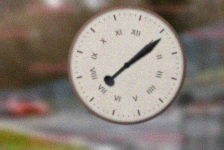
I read {"hour": 7, "minute": 6}
